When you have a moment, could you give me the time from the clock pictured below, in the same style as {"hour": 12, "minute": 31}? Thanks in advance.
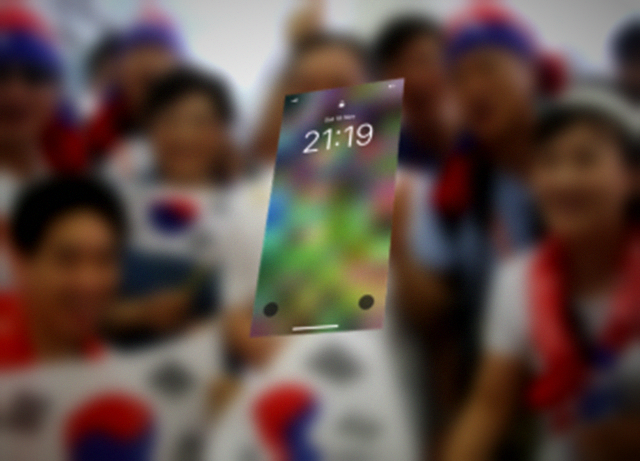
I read {"hour": 21, "minute": 19}
